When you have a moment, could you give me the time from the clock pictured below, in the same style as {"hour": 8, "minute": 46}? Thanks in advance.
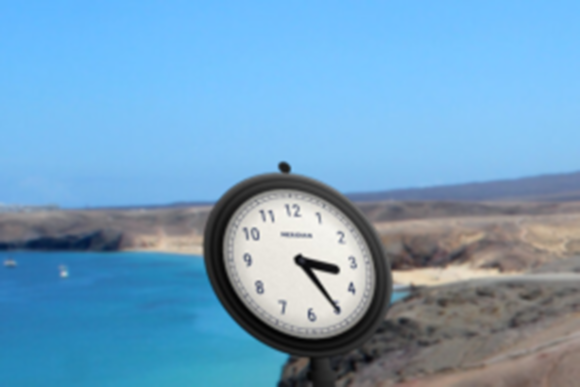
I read {"hour": 3, "minute": 25}
